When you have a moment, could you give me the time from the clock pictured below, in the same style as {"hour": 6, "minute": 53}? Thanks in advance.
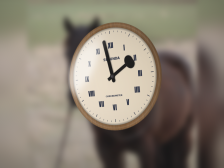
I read {"hour": 1, "minute": 58}
